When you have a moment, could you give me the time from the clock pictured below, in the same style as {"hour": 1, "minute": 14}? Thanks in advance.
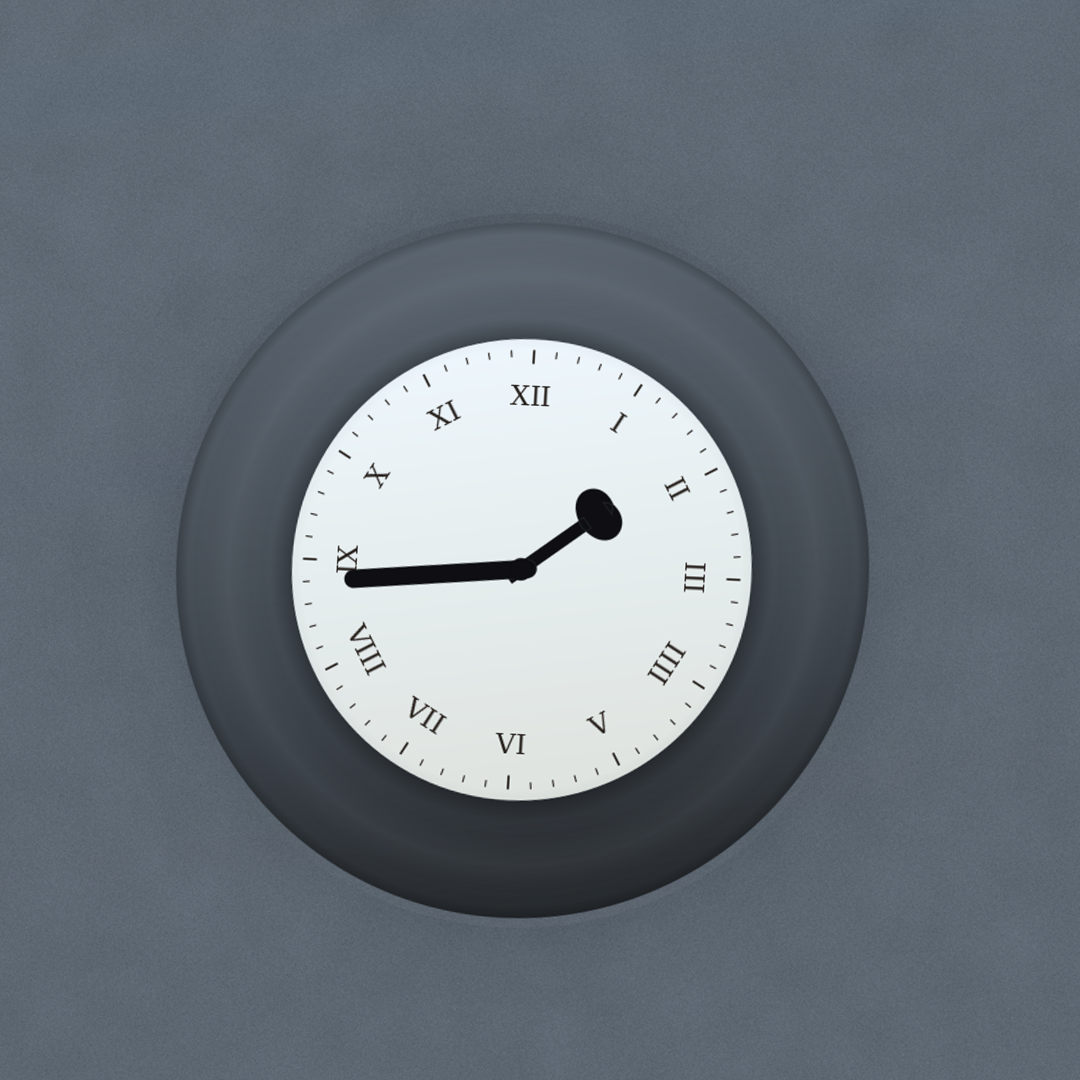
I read {"hour": 1, "minute": 44}
